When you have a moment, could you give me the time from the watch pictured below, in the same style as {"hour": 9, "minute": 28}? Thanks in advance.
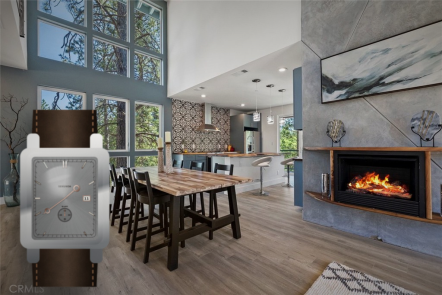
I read {"hour": 1, "minute": 39}
